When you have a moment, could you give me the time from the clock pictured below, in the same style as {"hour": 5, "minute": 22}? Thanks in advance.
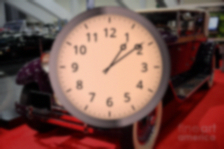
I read {"hour": 1, "minute": 9}
